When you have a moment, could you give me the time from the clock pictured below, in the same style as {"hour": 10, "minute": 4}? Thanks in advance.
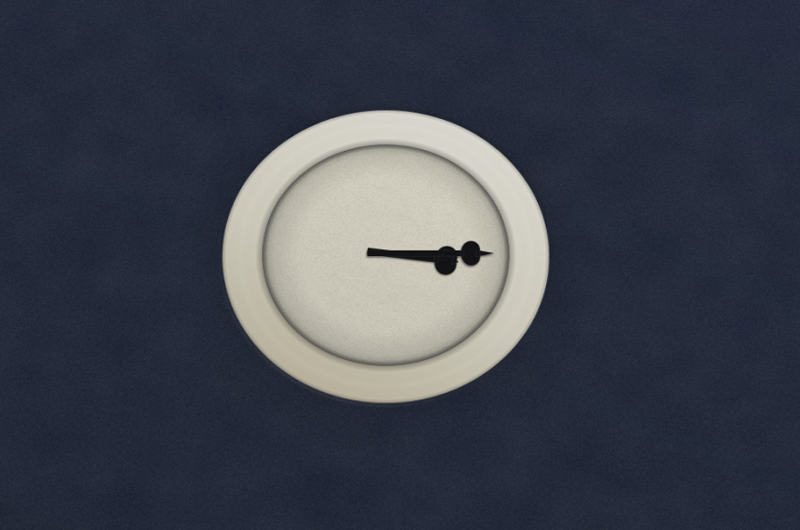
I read {"hour": 3, "minute": 15}
